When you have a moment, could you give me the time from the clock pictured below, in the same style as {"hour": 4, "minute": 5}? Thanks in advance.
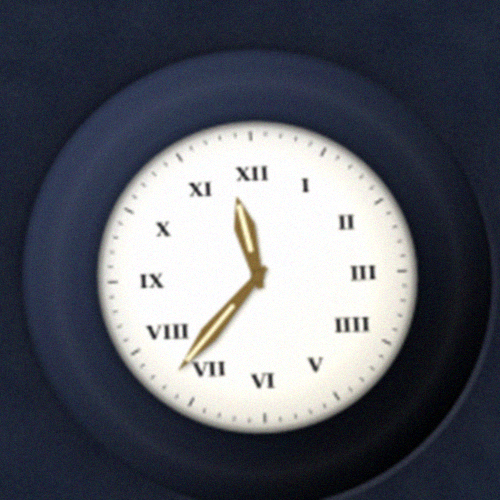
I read {"hour": 11, "minute": 37}
